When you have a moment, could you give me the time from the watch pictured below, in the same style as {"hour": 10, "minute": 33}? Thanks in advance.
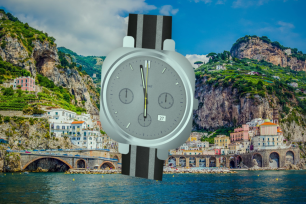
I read {"hour": 5, "minute": 58}
